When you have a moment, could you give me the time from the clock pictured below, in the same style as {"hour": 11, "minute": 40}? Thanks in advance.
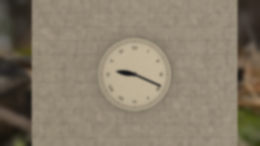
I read {"hour": 9, "minute": 19}
